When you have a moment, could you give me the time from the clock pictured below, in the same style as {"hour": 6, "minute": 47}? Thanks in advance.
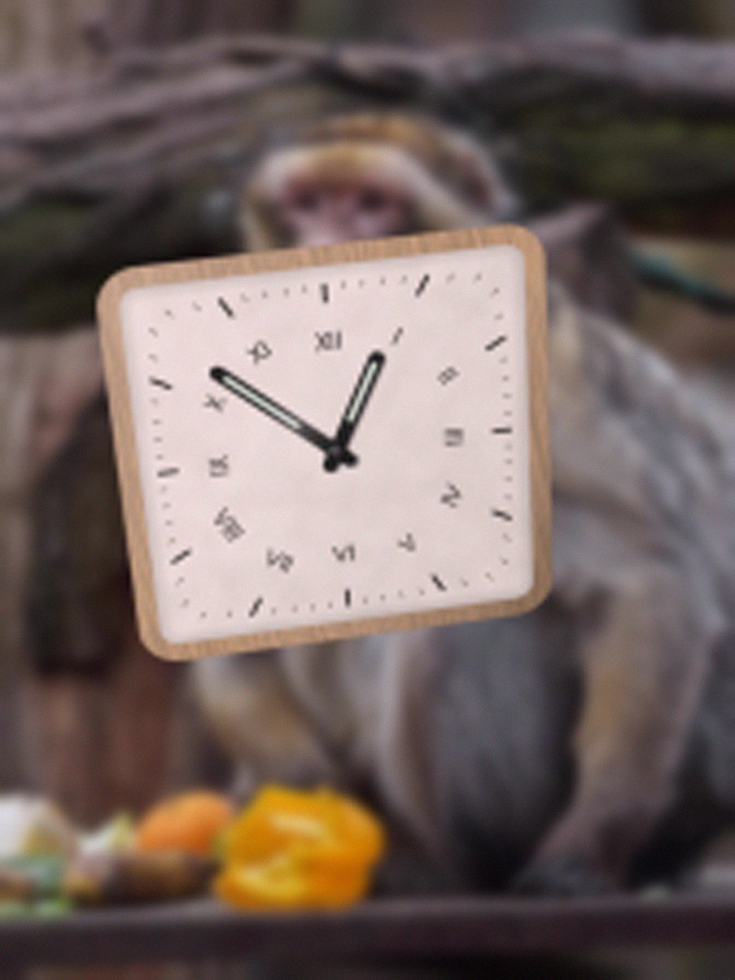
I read {"hour": 12, "minute": 52}
